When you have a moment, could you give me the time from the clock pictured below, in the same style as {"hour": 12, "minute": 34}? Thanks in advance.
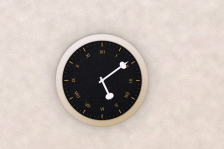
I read {"hour": 5, "minute": 9}
